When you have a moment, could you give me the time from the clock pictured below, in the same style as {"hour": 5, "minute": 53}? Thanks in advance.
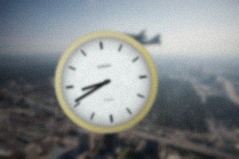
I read {"hour": 8, "minute": 41}
